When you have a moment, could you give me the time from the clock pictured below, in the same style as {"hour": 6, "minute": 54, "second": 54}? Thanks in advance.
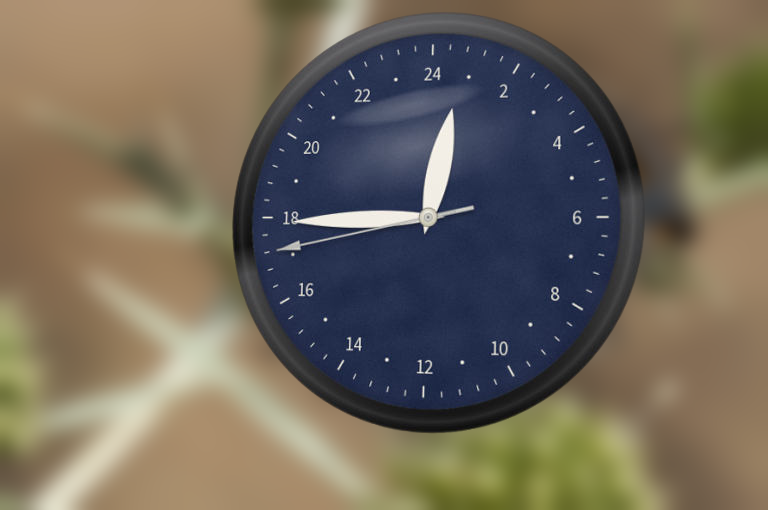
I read {"hour": 0, "minute": 44, "second": 43}
